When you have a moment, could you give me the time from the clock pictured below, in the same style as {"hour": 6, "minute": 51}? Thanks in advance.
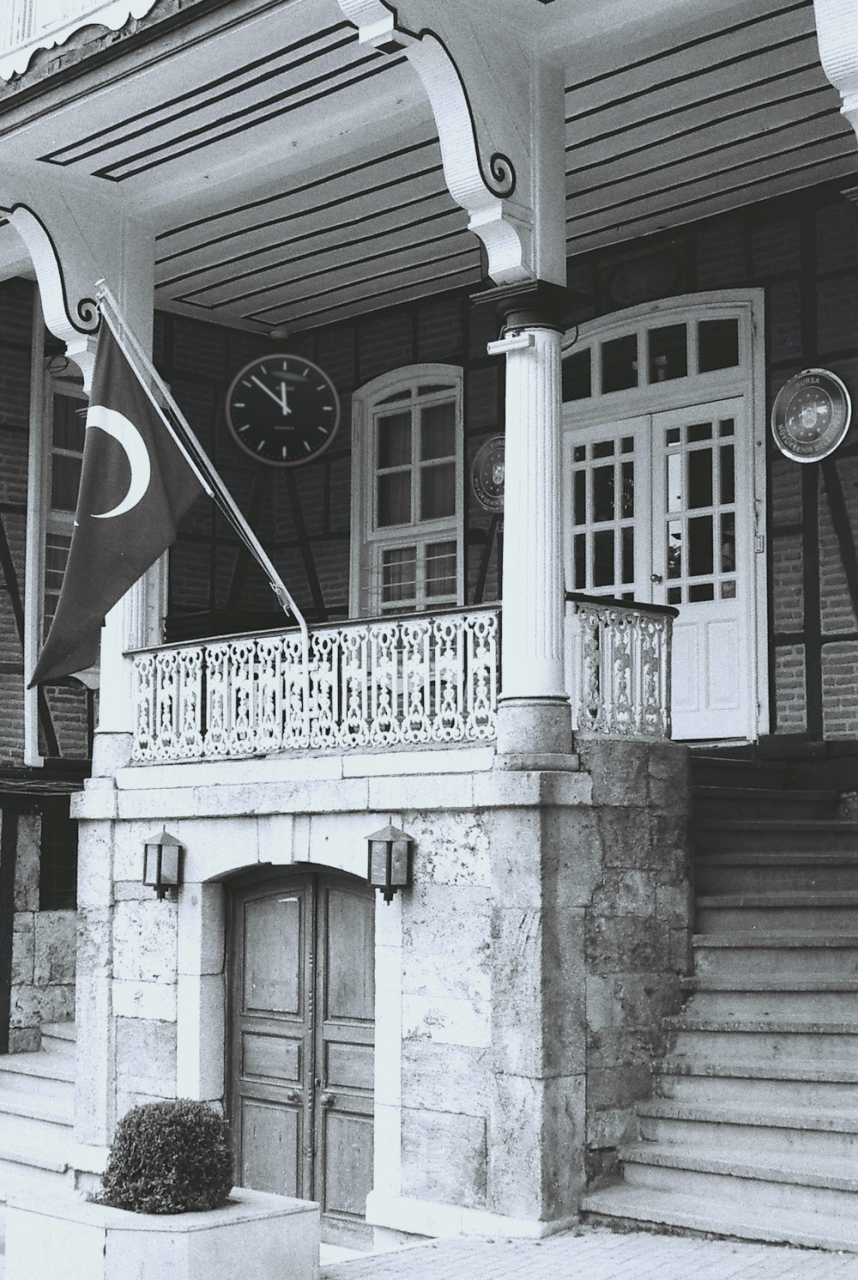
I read {"hour": 11, "minute": 52}
